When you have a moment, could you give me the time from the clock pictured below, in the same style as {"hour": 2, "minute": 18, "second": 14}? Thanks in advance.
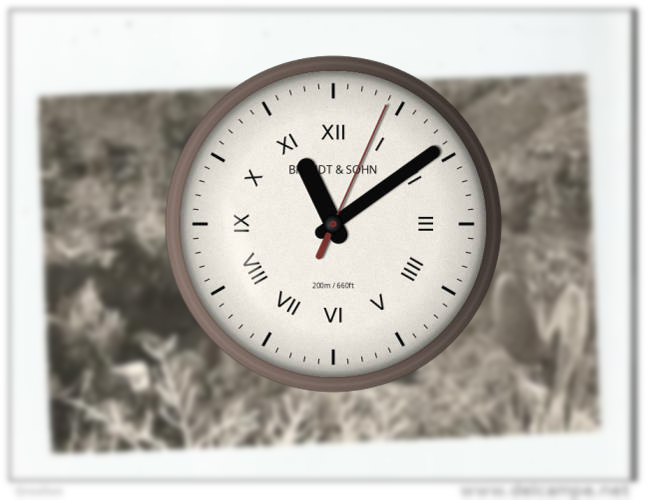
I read {"hour": 11, "minute": 9, "second": 4}
